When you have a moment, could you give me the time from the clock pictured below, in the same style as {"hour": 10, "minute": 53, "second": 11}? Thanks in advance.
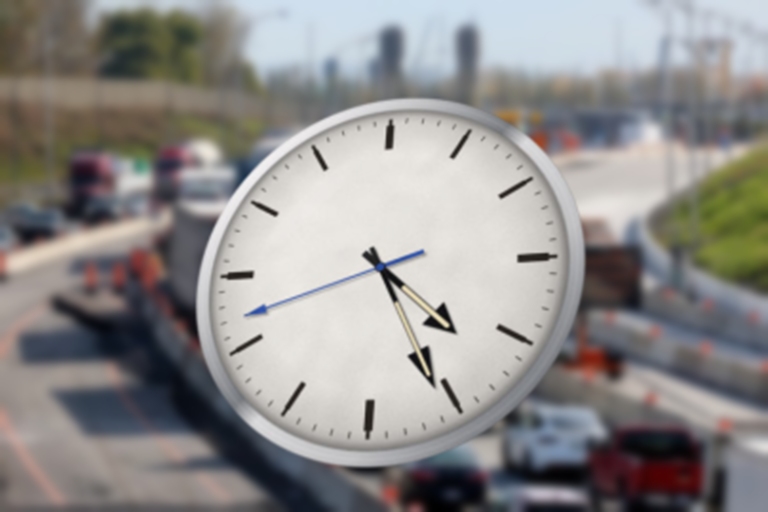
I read {"hour": 4, "minute": 25, "second": 42}
